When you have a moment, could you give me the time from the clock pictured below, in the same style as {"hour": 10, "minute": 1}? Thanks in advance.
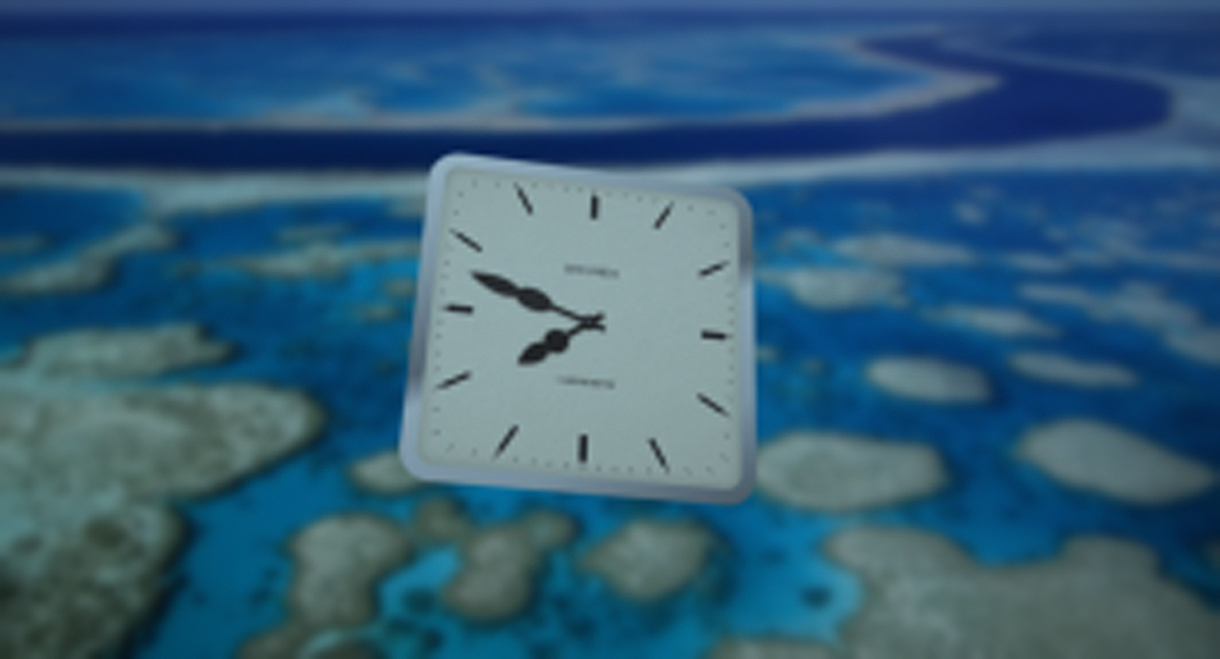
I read {"hour": 7, "minute": 48}
